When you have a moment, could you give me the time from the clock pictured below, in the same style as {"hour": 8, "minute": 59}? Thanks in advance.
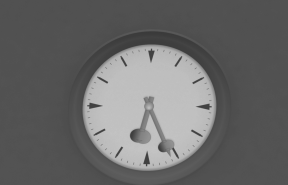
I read {"hour": 6, "minute": 26}
